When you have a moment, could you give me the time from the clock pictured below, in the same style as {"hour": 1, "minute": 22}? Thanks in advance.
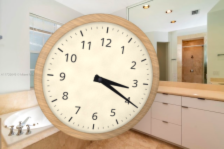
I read {"hour": 3, "minute": 20}
